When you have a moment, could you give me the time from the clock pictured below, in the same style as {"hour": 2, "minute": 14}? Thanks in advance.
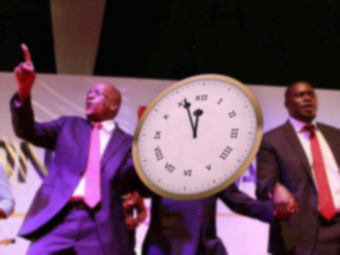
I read {"hour": 11, "minute": 56}
